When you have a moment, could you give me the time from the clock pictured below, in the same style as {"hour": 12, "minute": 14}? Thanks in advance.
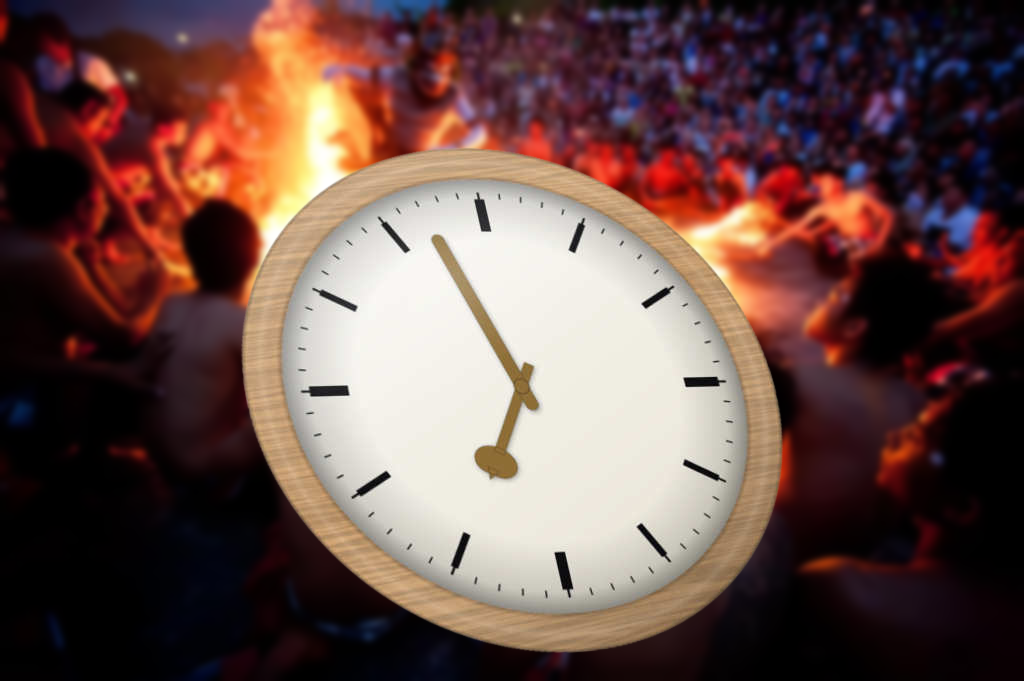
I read {"hour": 6, "minute": 57}
